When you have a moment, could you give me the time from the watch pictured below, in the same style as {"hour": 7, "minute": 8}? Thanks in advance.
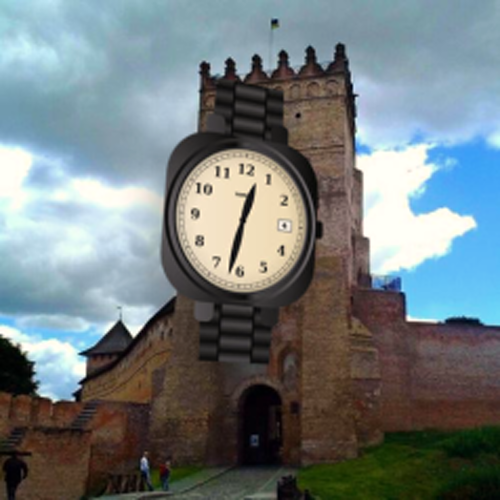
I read {"hour": 12, "minute": 32}
